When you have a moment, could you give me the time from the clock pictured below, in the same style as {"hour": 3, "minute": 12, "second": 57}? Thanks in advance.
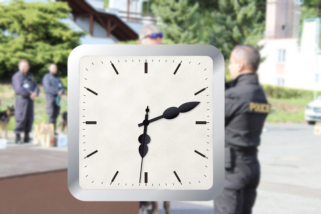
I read {"hour": 6, "minute": 11, "second": 31}
